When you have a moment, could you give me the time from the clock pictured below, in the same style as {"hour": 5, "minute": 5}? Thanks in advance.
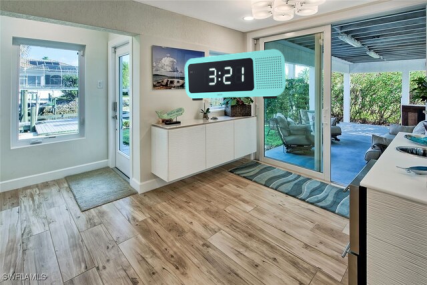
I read {"hour": 3, "minute": 21}
